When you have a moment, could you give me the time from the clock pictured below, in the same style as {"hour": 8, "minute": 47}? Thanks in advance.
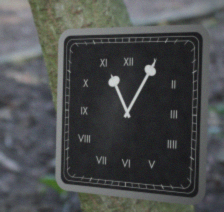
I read {"hour": 11, "minute": 5}
